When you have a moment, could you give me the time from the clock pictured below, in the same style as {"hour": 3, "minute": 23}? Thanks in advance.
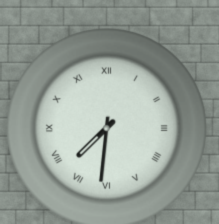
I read {"hour": 7, "minute": 31}
